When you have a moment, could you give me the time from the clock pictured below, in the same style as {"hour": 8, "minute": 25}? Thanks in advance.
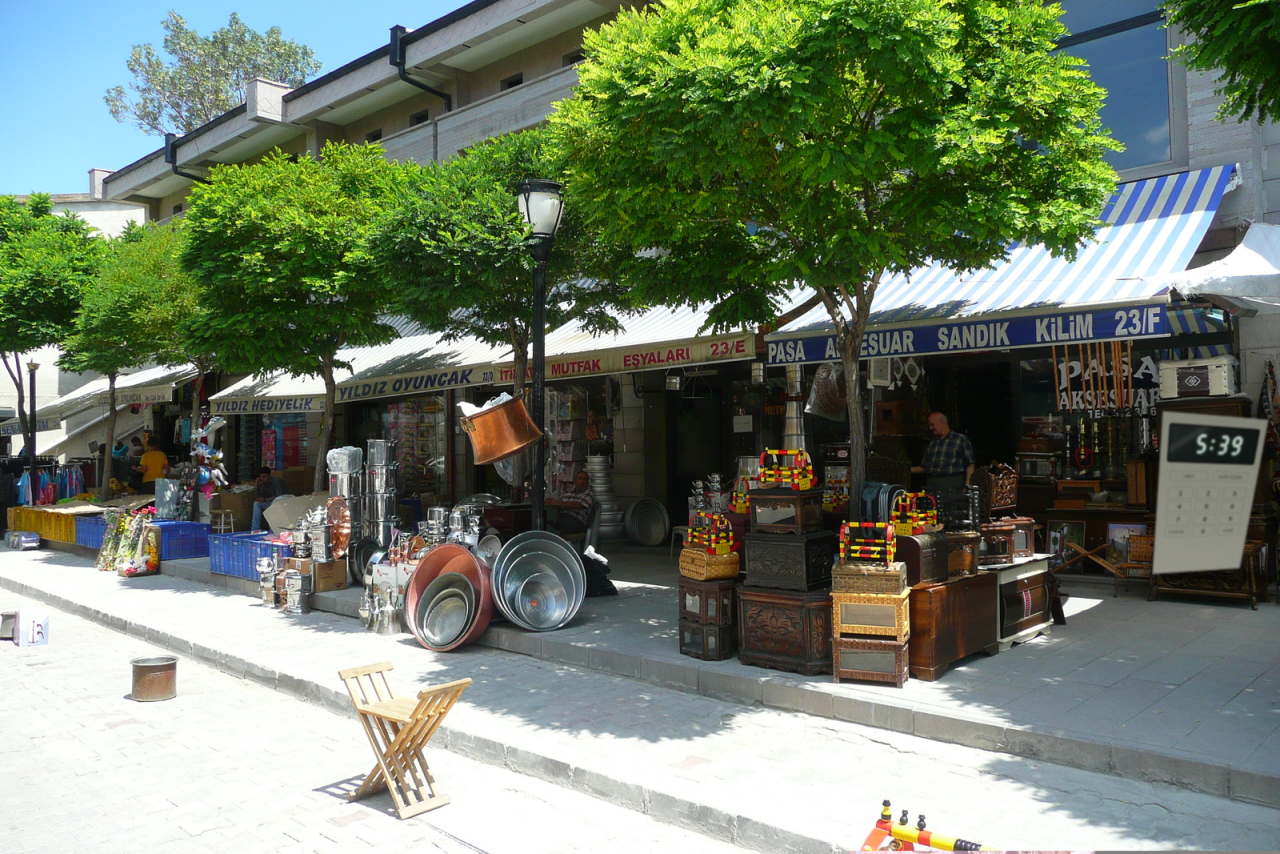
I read {"hour": 5, "minute": 39}
